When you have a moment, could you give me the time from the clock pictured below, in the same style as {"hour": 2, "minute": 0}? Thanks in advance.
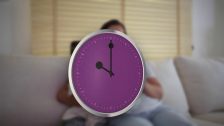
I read {"hour": 10, "minute": 0}
